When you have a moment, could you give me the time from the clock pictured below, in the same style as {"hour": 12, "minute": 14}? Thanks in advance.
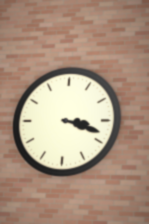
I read {"hour": 3, "minute": 18}
